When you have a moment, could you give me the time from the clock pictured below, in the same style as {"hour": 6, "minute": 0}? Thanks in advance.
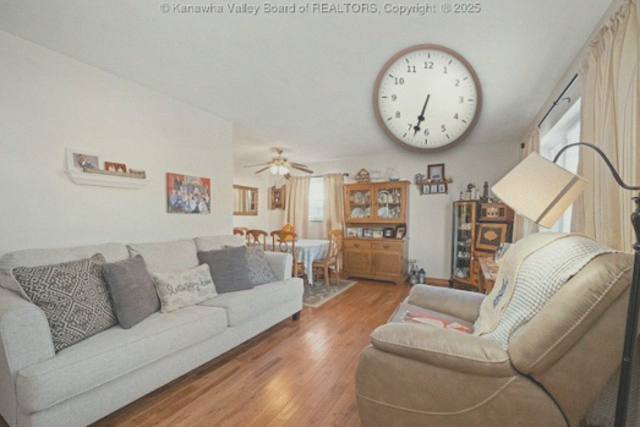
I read {"hour": 6, "minute": 33}
